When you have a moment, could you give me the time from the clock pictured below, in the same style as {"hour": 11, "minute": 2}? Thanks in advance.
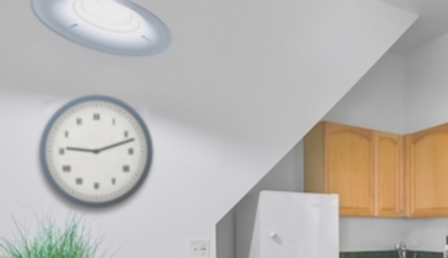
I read {"hour": 9, "minute": 12}
